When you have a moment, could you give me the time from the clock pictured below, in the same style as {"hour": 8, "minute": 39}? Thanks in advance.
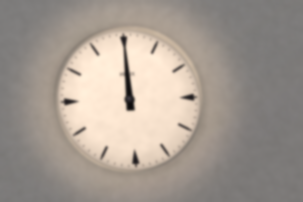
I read {"hour": 12, "minute": 0}
